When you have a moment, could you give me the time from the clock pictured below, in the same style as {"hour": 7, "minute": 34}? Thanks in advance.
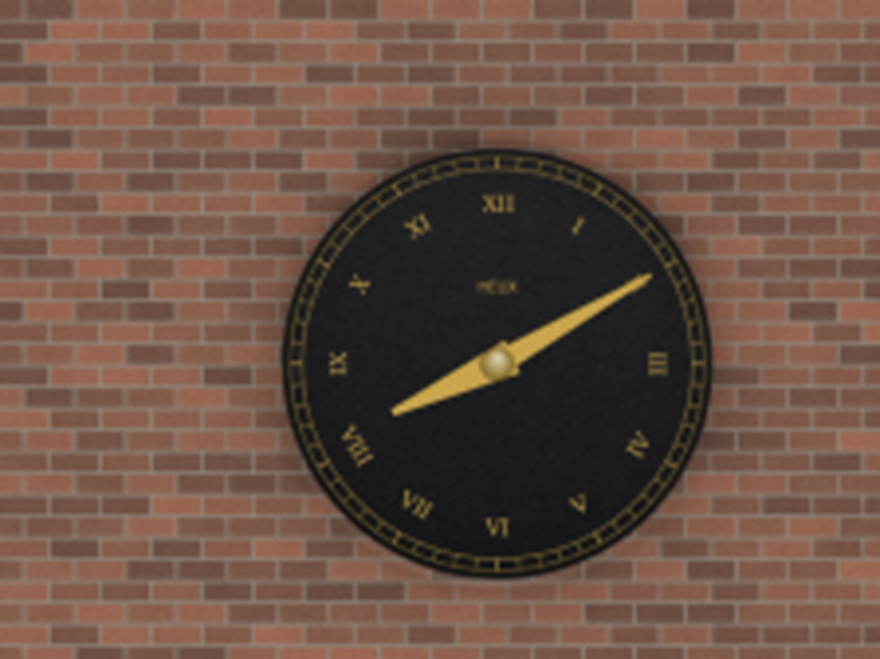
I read {"hour": 8, "minute": 10}
